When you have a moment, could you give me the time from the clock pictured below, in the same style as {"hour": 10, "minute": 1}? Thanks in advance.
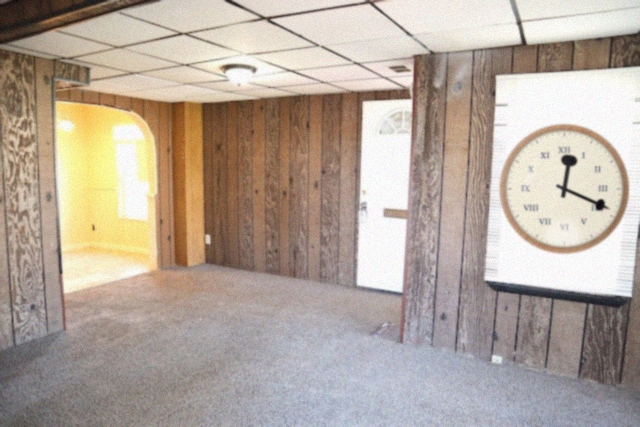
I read {"hour": 12, "minute": 19}
